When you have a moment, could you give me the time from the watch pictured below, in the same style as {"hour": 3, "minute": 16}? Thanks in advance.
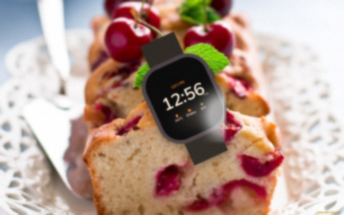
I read {"hour": 12, "minute": 56}
